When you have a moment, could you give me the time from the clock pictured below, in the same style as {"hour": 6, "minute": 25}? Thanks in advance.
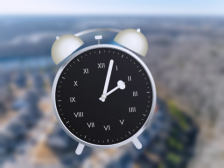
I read {"hour": 2, "minute": 3}
